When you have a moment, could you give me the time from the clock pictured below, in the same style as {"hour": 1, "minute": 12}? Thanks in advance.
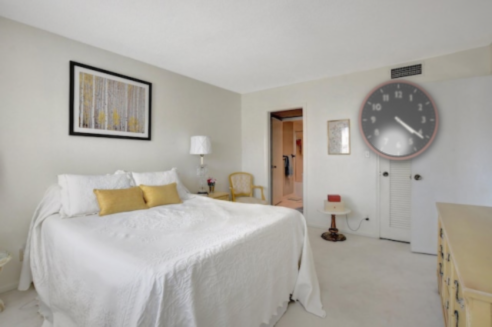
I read {"hour": 4, "minute": 21}
